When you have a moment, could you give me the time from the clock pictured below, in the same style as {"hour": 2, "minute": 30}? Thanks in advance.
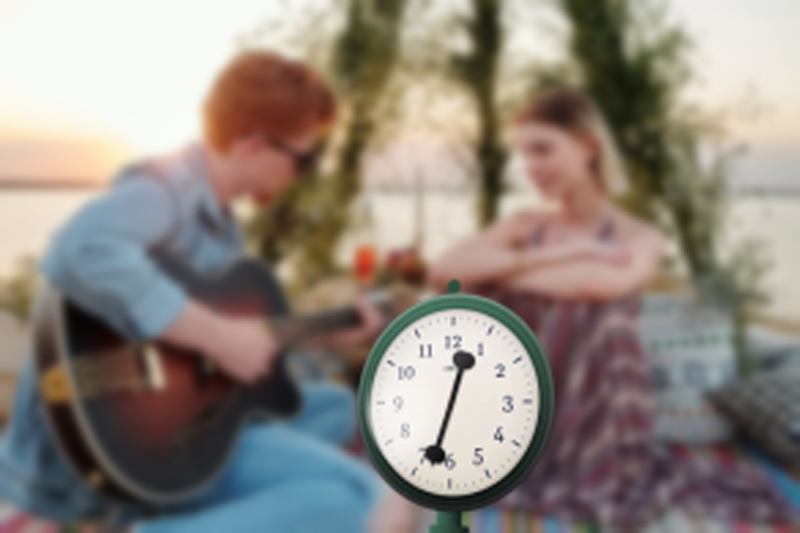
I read {"hour": 12, "minute": 33}
